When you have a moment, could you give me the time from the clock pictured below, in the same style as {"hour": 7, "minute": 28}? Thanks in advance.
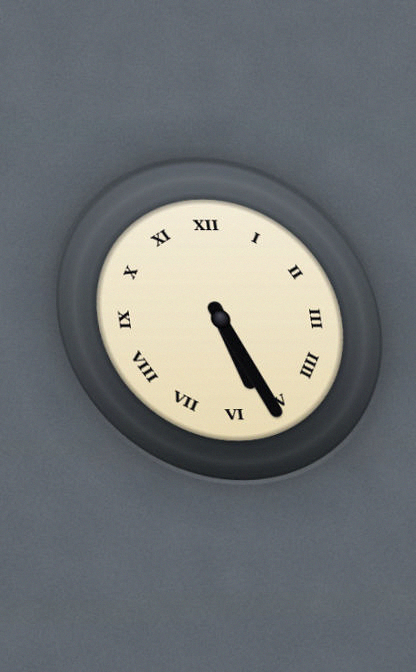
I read {"hour": 5, "minute": 26}
